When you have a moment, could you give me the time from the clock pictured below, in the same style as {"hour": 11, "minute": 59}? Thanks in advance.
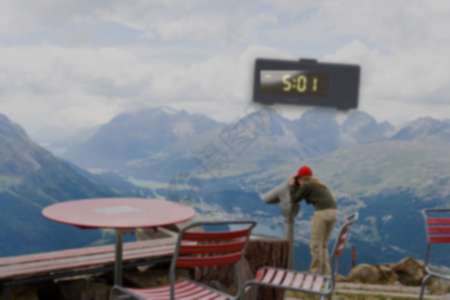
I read {"hour": 5, "minute": 1}
